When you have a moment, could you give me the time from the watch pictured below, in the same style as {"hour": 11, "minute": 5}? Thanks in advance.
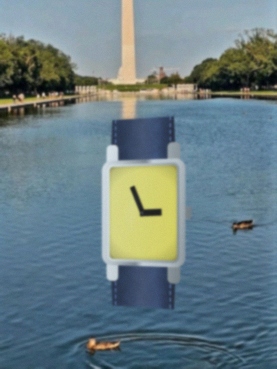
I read {"hour": 2, "minute": 56}
